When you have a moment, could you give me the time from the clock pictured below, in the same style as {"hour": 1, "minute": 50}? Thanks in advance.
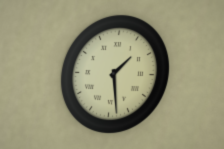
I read {"hour": 1, "minute": 28}
